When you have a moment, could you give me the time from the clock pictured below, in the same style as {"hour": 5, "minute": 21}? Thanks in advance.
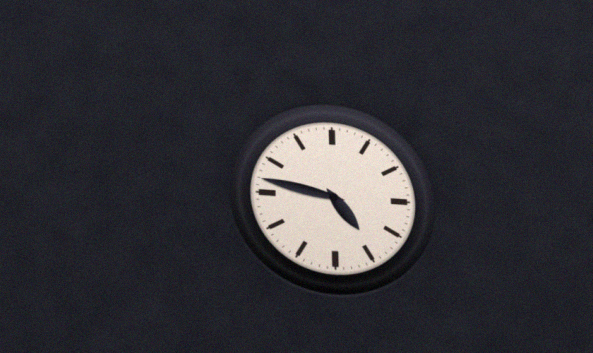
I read {"hour": 4, "minute": 47}
